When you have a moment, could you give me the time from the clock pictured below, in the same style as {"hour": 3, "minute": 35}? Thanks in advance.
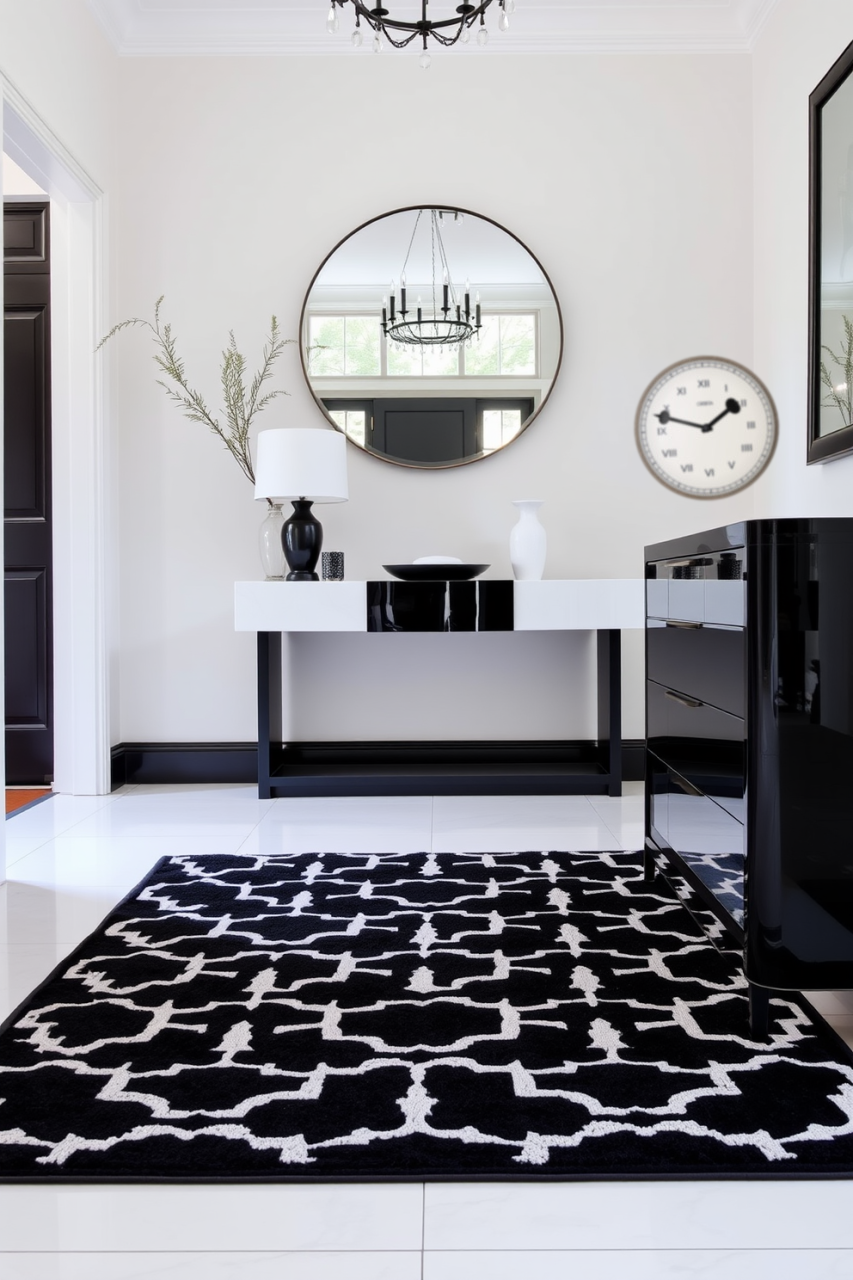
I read {"hour": 1, "minute": 48}
